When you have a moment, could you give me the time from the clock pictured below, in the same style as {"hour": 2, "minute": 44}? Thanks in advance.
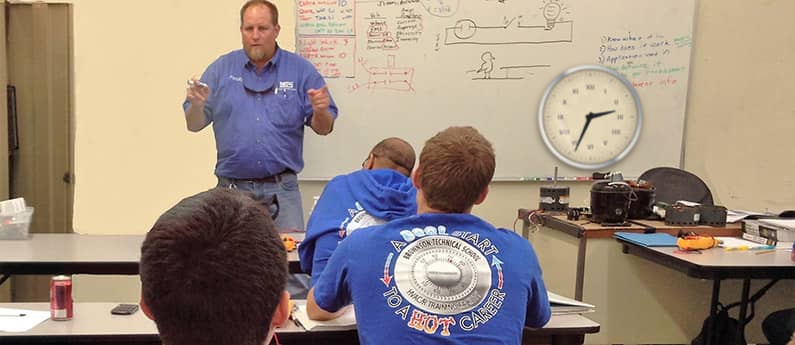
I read {"hour": 2, "minute": 34}
